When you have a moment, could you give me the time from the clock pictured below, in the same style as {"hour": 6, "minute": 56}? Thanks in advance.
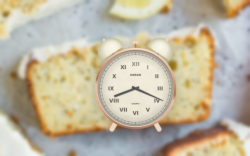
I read {"hour": 8, "minute": 19}
